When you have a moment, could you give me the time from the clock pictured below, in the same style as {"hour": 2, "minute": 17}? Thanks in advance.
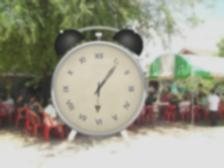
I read {"hour": 6, "minute": 6}
